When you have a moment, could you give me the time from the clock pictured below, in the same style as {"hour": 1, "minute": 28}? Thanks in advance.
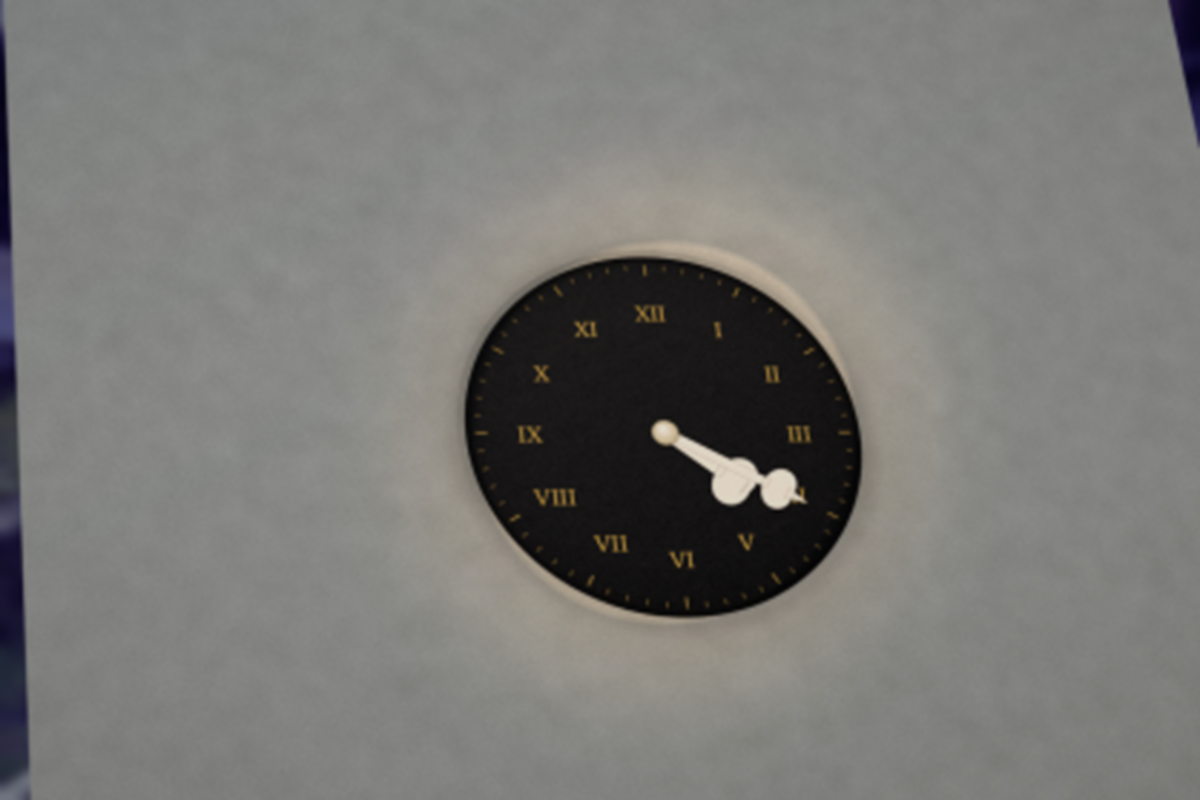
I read {"hour": 4, "minute": 20}
